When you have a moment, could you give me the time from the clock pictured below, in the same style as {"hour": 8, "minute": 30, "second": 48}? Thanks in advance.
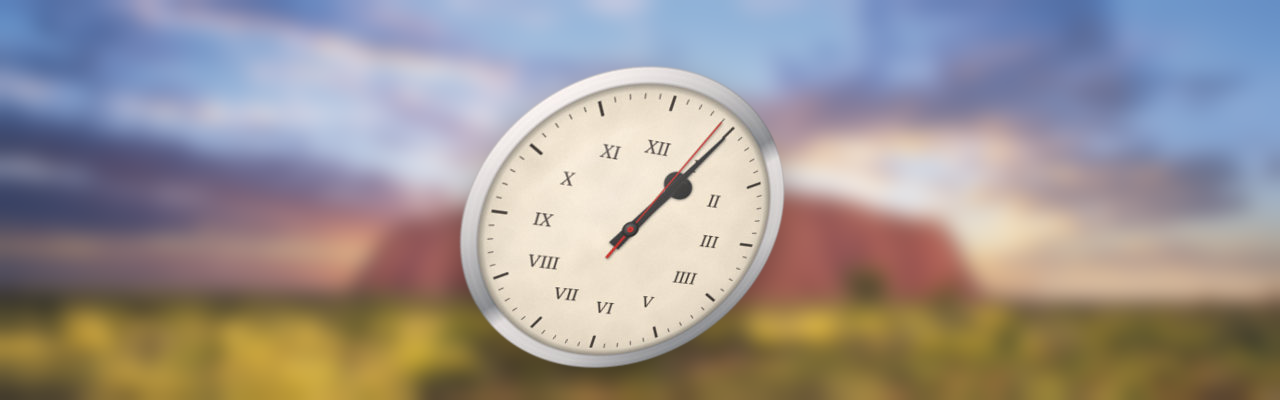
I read {"hour": 1, "minute": 5, "second": 4}
